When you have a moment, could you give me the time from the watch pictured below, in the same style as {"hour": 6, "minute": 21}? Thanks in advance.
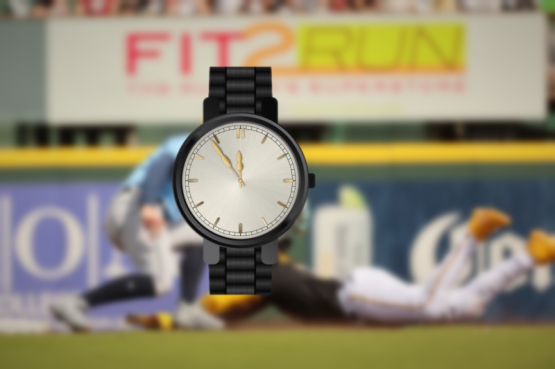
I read {"hour": 11, "minute": 54}
